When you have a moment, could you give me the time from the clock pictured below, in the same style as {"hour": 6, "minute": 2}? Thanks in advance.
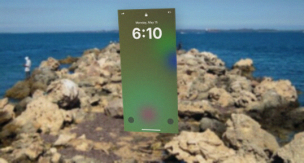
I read {"hour": 6, "minute": 10}
